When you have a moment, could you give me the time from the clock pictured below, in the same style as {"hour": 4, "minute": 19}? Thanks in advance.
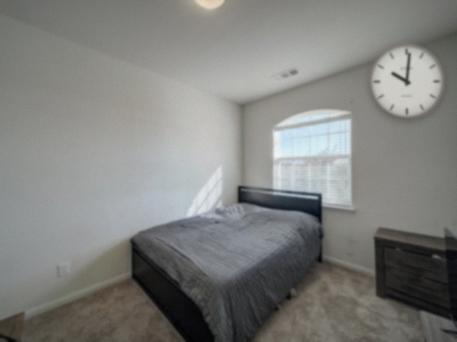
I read {"hour": 10, "minute": 1}
